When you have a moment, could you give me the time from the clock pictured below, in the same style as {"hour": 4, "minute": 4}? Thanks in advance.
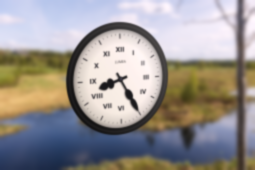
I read {"hour": 8, "minute": 25}
